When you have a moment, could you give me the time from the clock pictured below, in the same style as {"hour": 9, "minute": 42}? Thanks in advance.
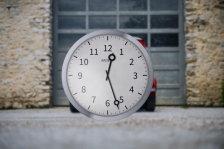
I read {"hour": 12, "minute": 27}
